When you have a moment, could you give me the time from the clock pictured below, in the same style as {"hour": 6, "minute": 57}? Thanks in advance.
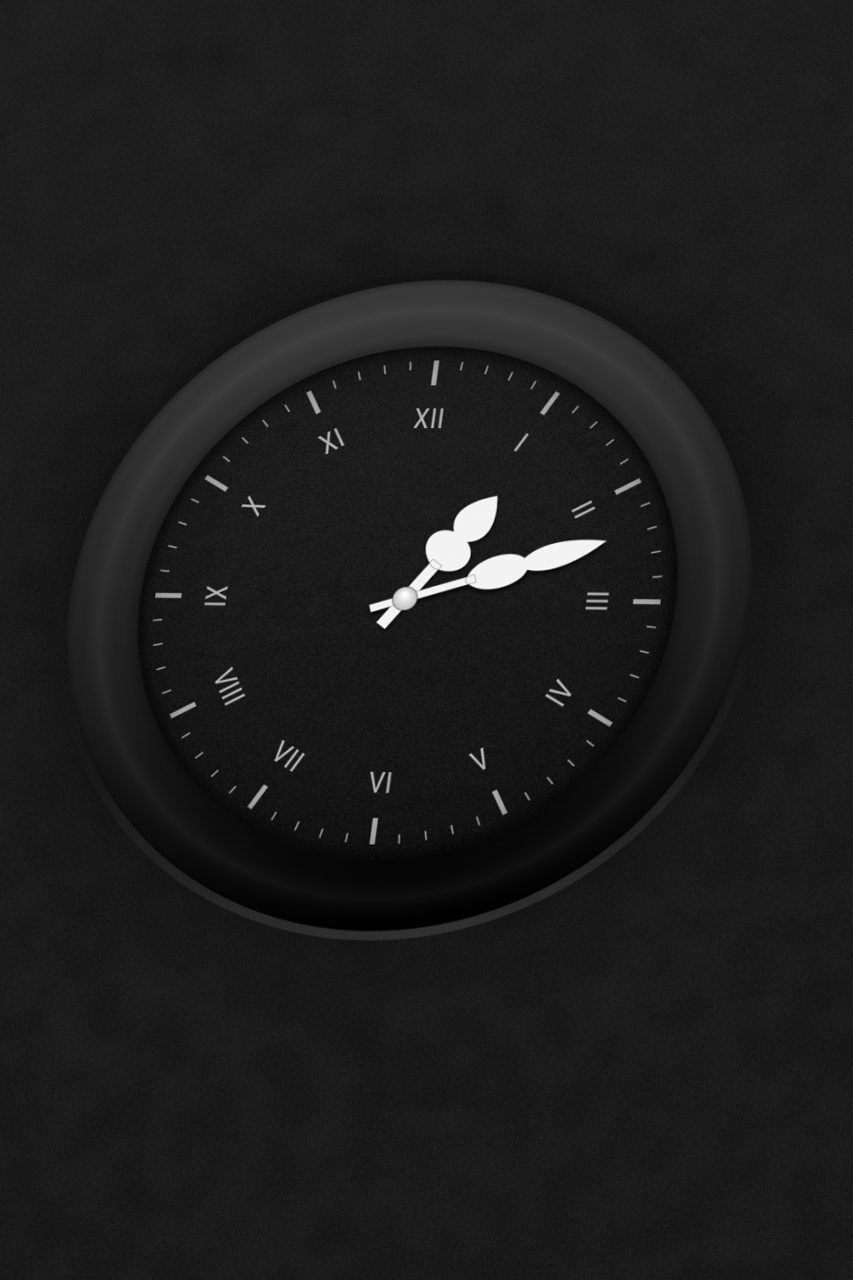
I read {"hour": 1, "minute": 12}
